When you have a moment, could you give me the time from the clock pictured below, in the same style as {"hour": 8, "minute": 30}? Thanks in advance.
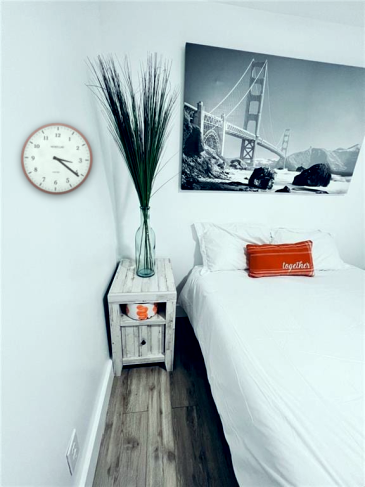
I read {"hour": 3, "minute": 21}
